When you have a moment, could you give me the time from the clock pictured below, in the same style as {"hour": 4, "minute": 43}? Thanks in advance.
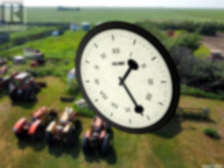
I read {"hour": 1, "minute": 26}
